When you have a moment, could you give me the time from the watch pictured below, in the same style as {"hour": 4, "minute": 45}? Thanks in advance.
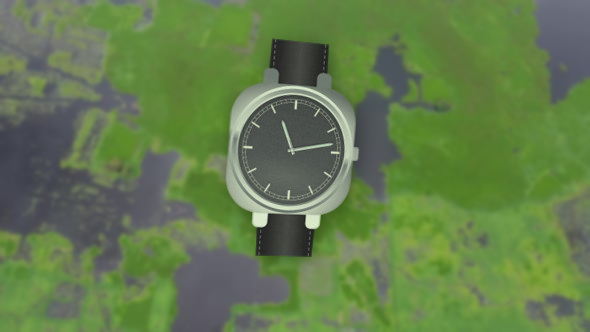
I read {"hour": 11, "minute": 13}
